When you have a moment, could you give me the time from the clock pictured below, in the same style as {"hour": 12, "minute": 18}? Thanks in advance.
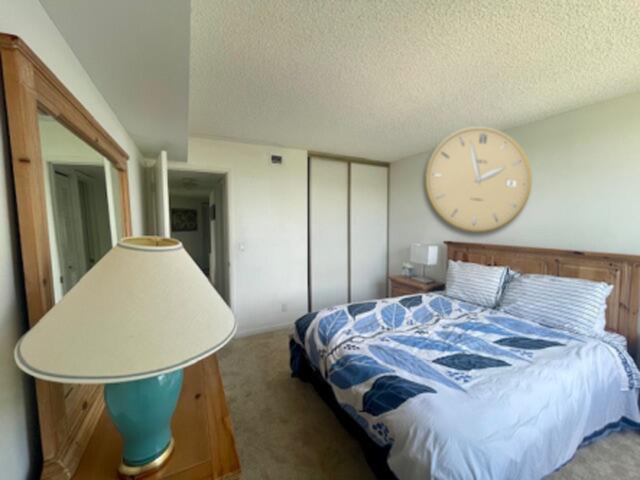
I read {"hour": 1, "minute": 57}
